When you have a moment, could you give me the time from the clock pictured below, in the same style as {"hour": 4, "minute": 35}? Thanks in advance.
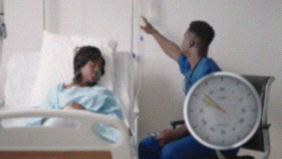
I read {"hour": 9, "minute": 52}
